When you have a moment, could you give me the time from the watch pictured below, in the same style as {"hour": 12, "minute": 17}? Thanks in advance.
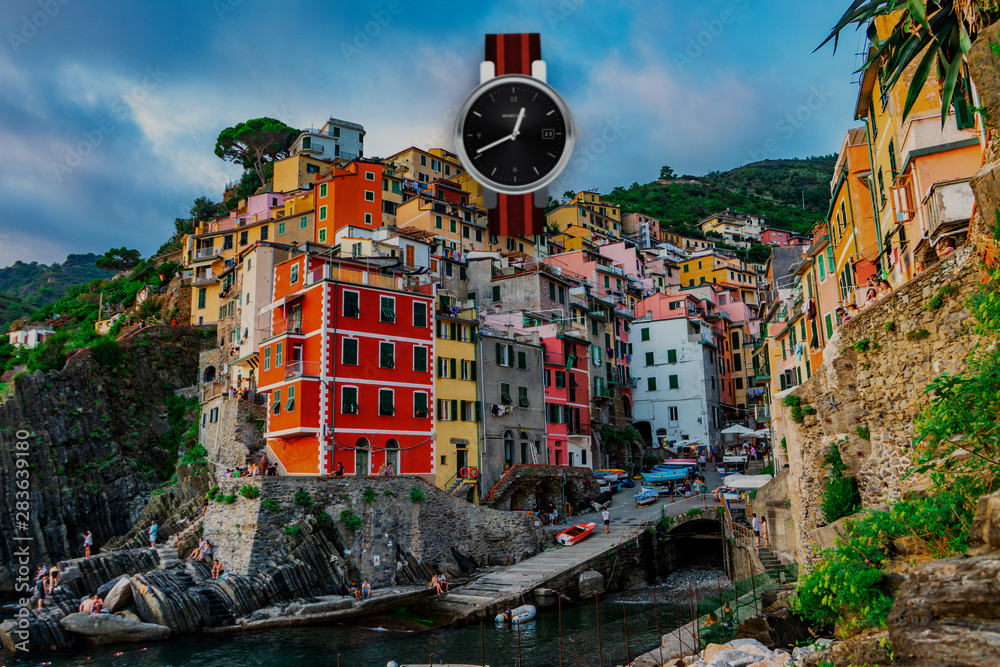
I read {"hour": 12, "minute": 41}
